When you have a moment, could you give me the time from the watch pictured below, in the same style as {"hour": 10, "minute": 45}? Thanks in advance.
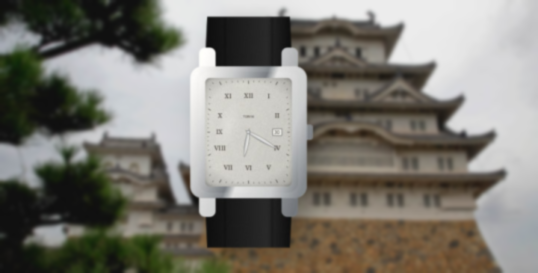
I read {"hour": 6, "minute": 20}
